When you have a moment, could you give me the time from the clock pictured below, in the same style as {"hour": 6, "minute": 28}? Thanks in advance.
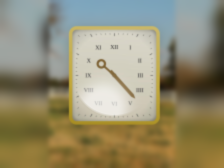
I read {"hour": 10, "minute": 23}
